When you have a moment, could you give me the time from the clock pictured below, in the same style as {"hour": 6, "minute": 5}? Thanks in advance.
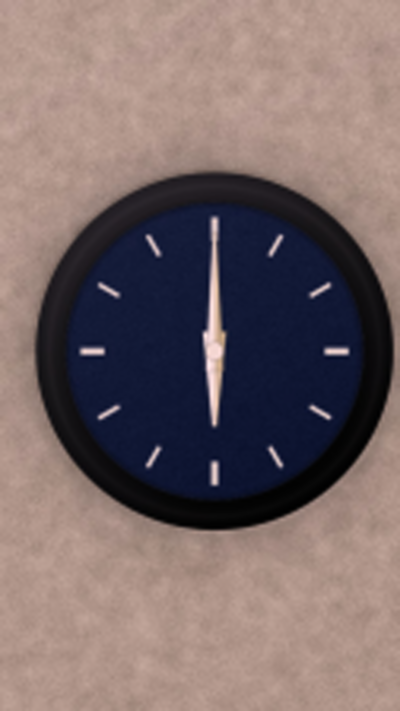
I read {"hour": 6, "minute": 0}
